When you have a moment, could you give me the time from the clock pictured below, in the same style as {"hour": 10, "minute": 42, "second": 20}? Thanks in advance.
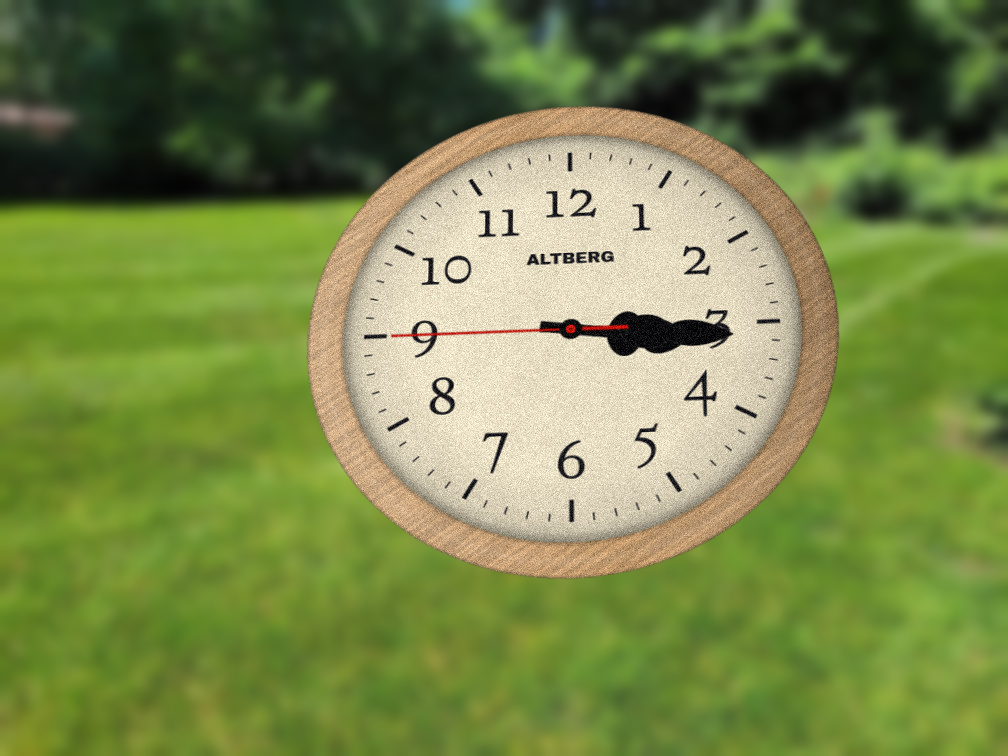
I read {"hour": 3, "minute": 15, "second": 45}
